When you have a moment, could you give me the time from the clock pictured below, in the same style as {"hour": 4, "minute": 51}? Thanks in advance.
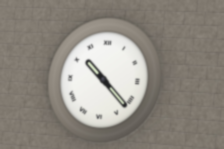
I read {"hour": 10, "minute": 22}
